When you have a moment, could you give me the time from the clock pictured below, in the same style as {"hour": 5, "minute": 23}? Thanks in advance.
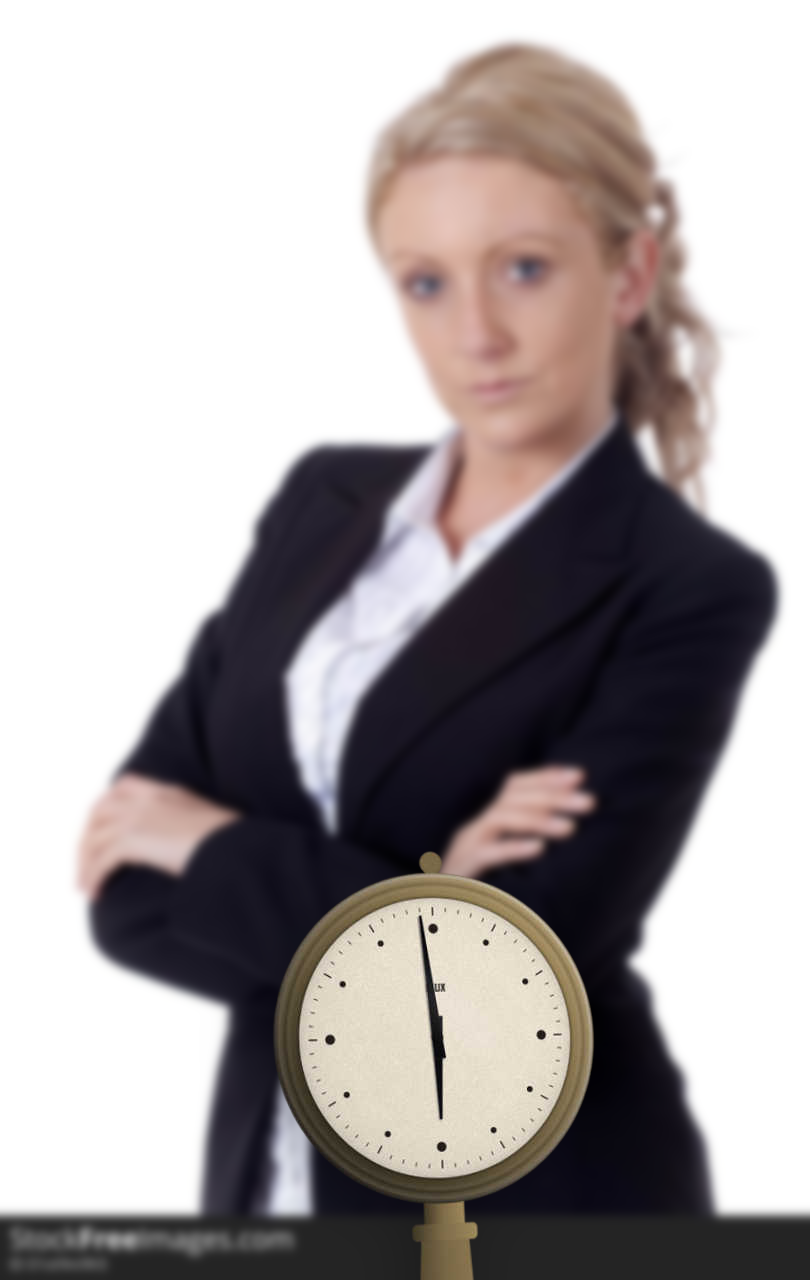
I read {"hour": 5, "minute": 59}
